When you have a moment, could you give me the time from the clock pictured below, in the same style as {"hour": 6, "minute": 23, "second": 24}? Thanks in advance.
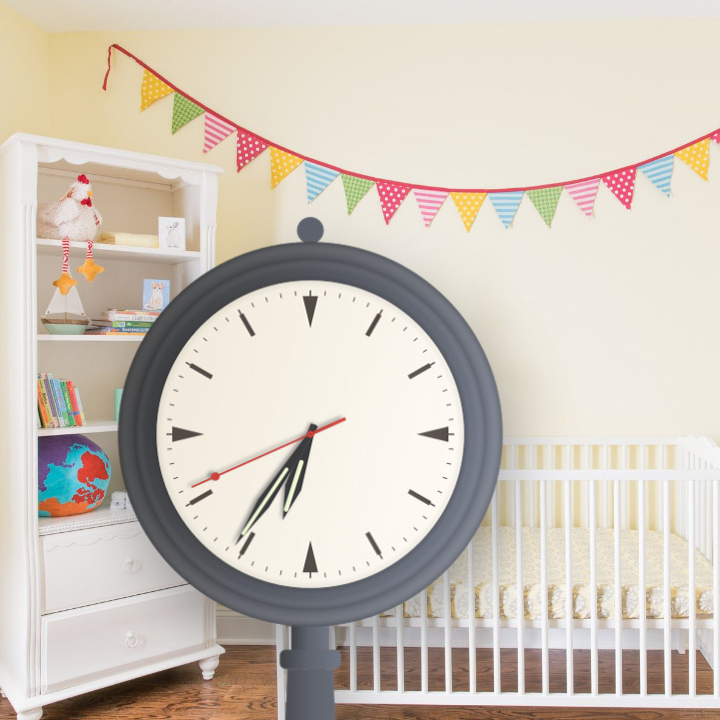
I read {"hour": 6, "minute": 35, "second": 41}
